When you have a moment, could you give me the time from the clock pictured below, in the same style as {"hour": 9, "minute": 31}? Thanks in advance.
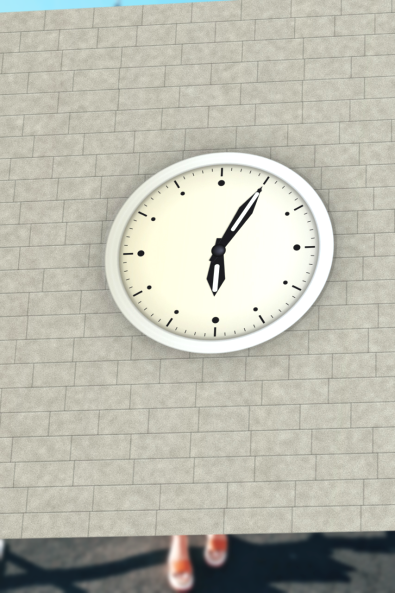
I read {"hour": 6, "minute": 5}
